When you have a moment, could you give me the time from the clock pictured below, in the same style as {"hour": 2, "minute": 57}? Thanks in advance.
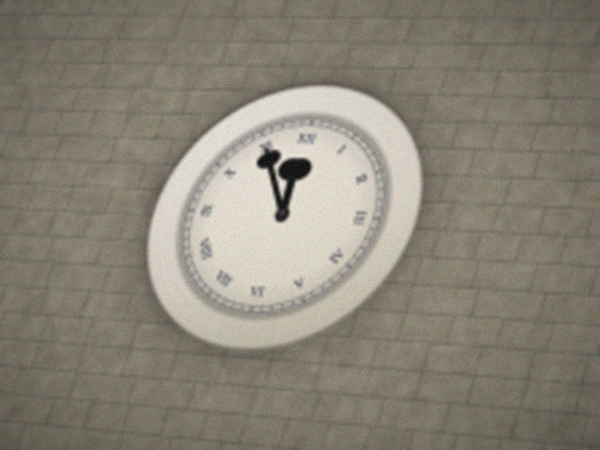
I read {"hour": 11, "minute": 55}
